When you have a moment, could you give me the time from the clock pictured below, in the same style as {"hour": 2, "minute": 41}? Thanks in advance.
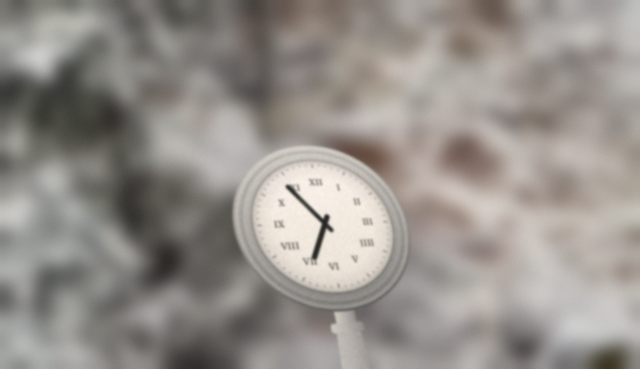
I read {"hour": 6, "minute": 54}
